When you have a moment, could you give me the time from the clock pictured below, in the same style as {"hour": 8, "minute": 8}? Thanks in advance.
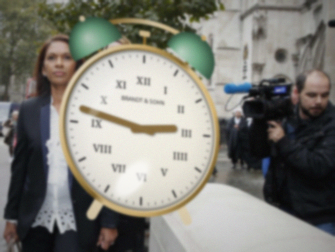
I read {"hour": 2, "minute": 47}
